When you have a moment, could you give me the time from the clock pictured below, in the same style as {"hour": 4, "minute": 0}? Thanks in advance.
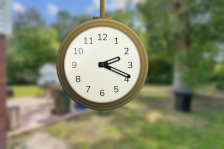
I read {"hour": 2, "minute": 19}
